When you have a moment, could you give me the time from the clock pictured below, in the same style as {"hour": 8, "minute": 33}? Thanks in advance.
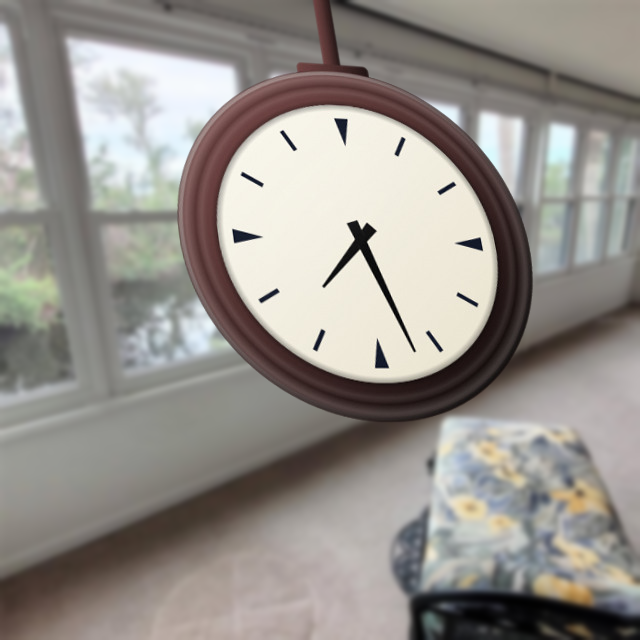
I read {"hour": 7, "minute": 27}
